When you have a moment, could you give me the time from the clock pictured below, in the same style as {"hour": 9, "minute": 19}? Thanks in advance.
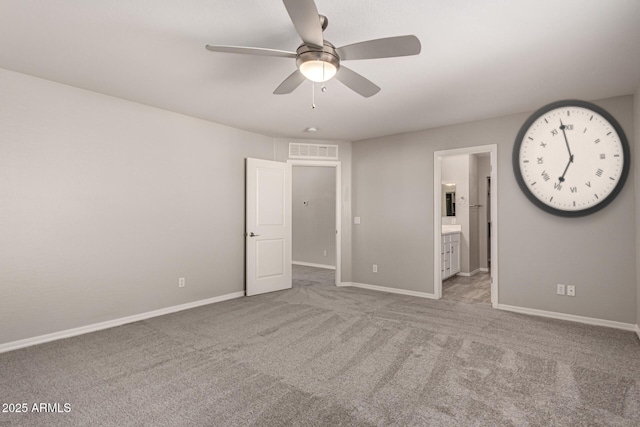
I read {"hour": 6, "minute": 58}
